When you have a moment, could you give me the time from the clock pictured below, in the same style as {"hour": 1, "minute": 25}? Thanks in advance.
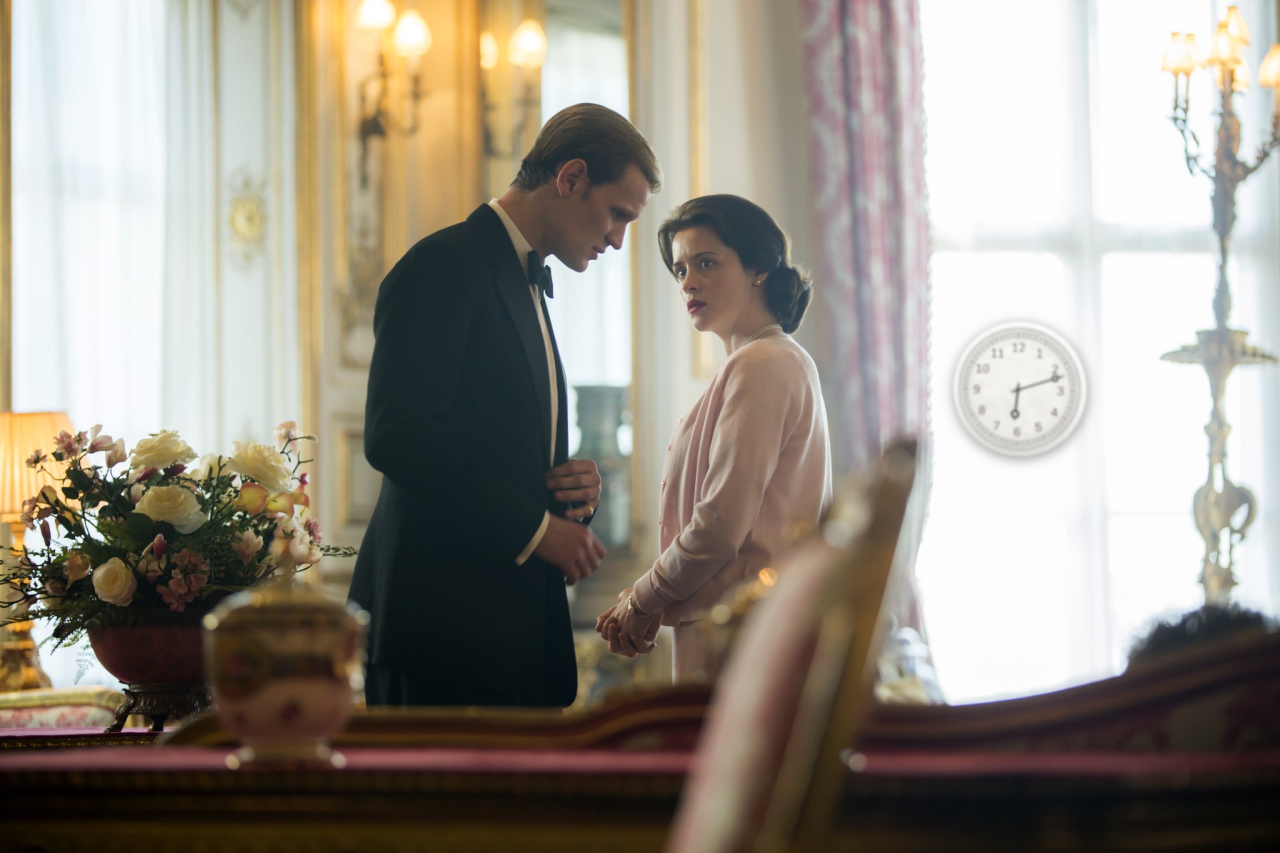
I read {"hour": 6, "minute": 12}
